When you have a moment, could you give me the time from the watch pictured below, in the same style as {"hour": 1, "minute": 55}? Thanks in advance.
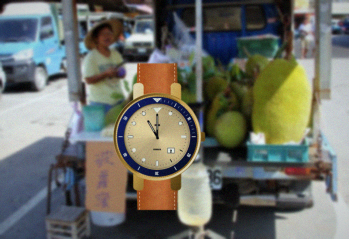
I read {"hour": 11, "minute": 0}
